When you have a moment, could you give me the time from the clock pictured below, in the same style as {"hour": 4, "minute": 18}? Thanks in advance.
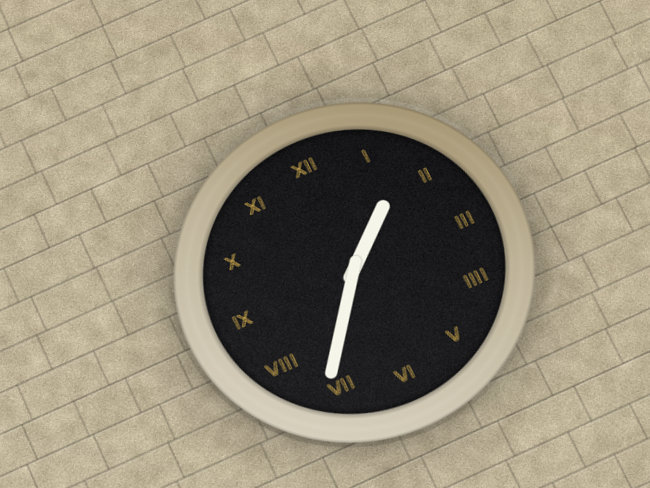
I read {"hour": 1, "minute": 36}
